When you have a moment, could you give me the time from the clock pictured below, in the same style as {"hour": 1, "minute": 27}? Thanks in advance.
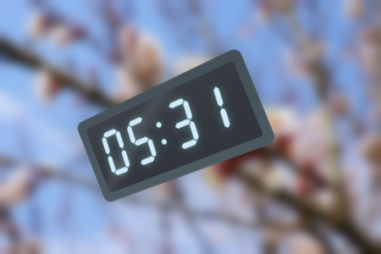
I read {"hour": 5, "minute": 31}
